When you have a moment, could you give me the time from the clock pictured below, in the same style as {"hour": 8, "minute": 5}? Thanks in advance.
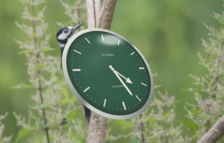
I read {"hour": 4, "minute": 26}
